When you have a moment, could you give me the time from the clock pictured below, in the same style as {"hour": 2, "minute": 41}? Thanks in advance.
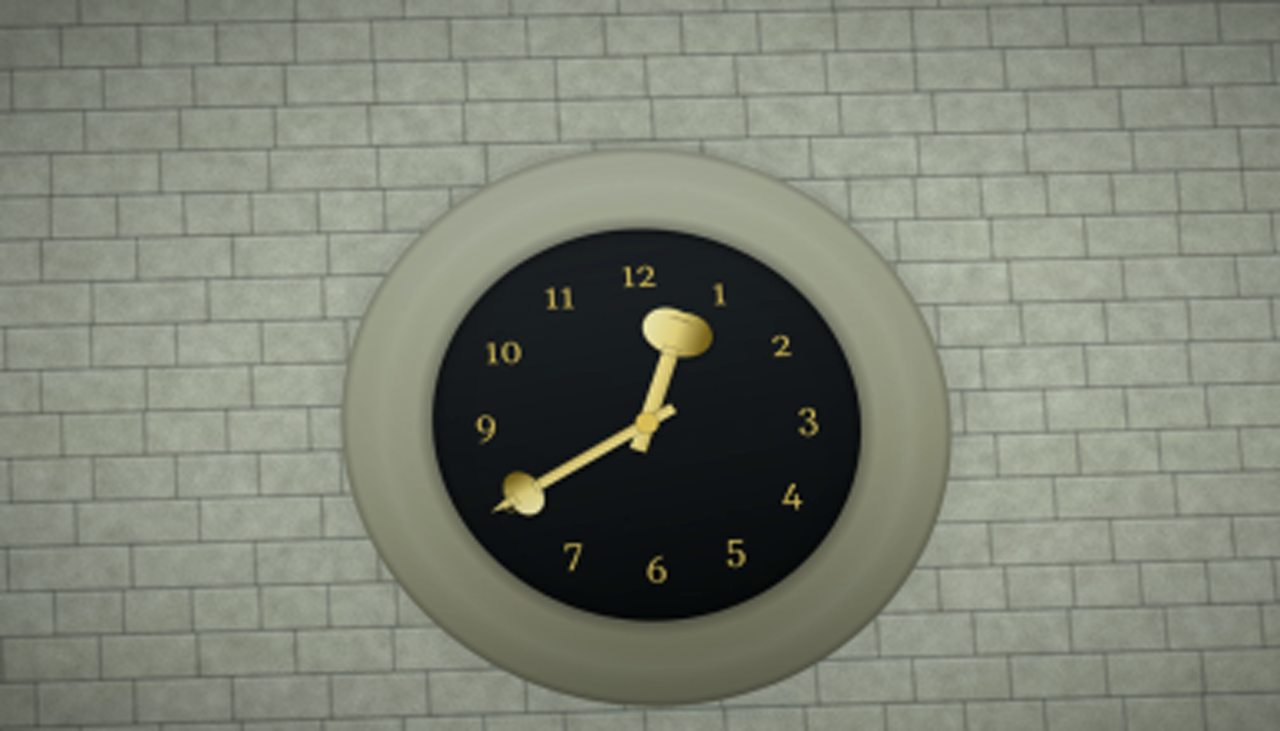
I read {"hour": 12, "minute": 40}
